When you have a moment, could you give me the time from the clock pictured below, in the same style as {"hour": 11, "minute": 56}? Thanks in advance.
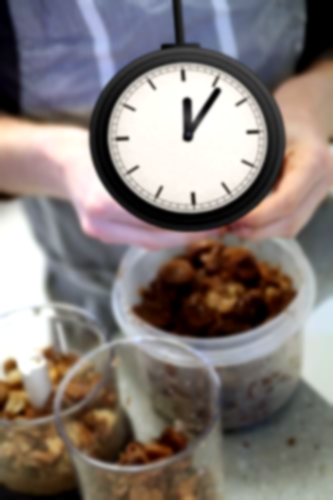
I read {"hour": 12, "minute": 6}
